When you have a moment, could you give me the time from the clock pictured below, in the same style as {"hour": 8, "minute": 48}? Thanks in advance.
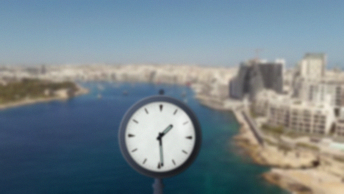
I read {"hour": 1, "minute": 29}
